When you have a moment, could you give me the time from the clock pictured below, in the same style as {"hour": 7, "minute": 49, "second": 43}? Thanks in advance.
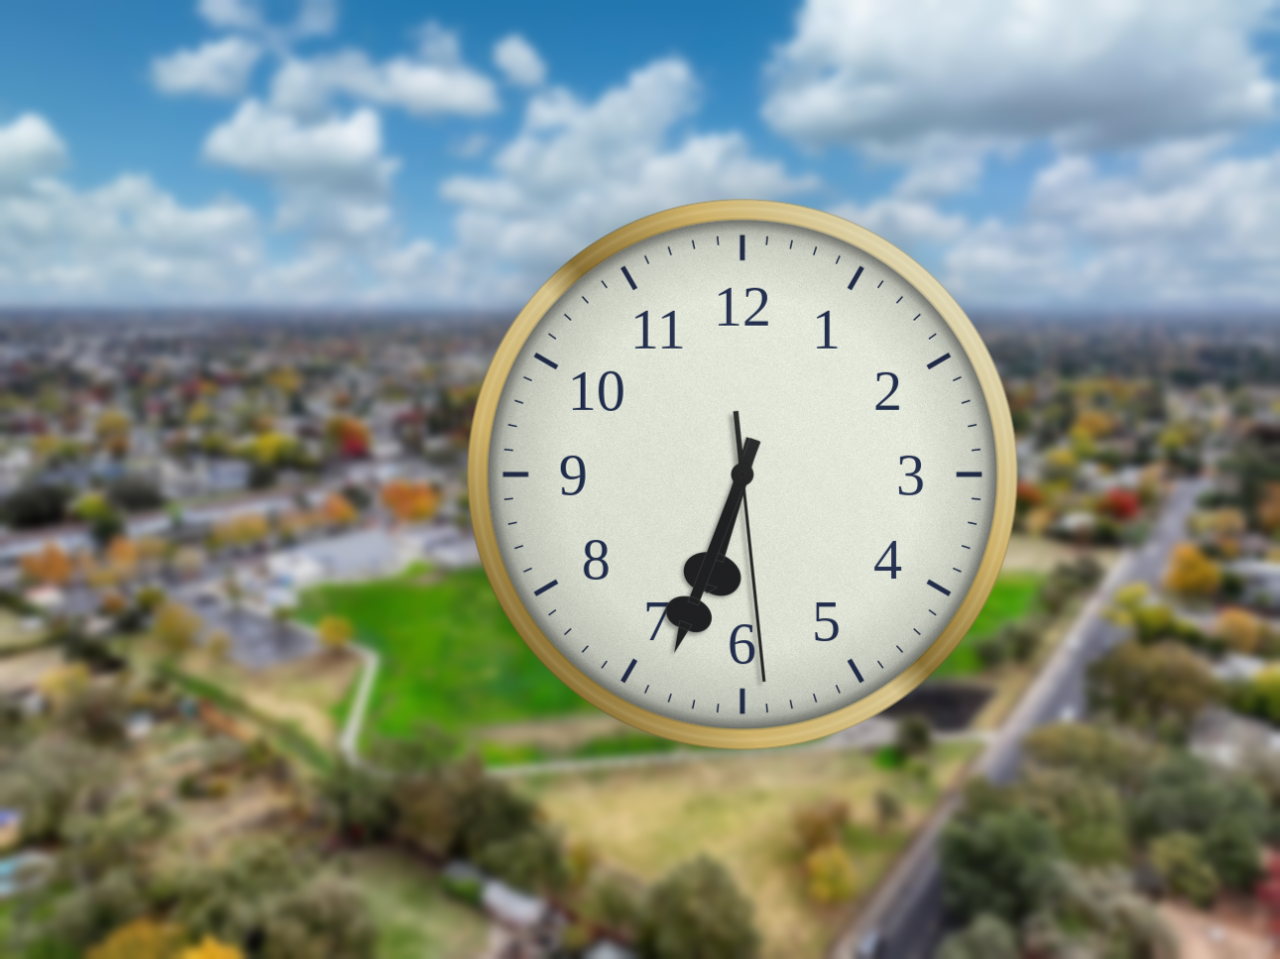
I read {"hour": 6, "minute": 33, "second": 29}
